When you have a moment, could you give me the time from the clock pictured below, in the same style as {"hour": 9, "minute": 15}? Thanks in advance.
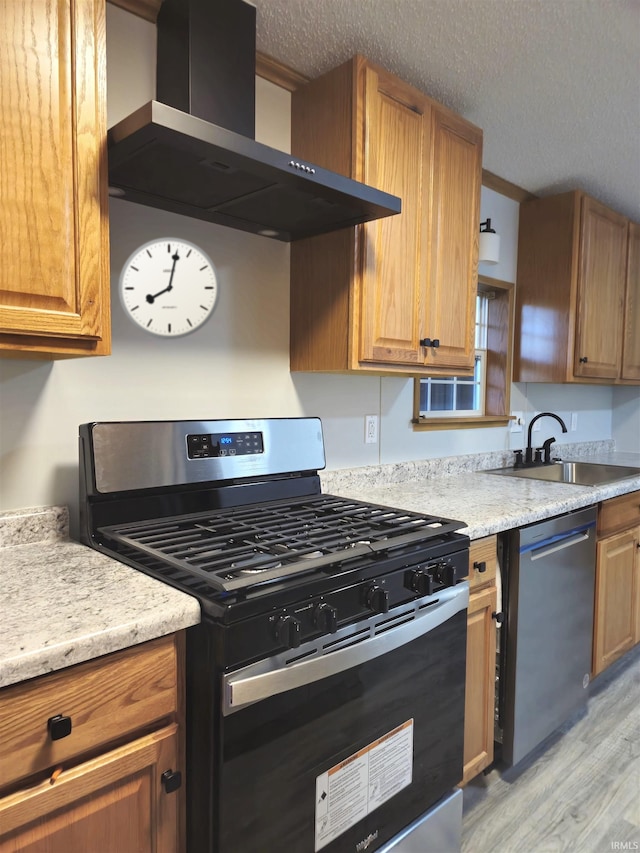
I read {"hour": 8, "minute": 2}
